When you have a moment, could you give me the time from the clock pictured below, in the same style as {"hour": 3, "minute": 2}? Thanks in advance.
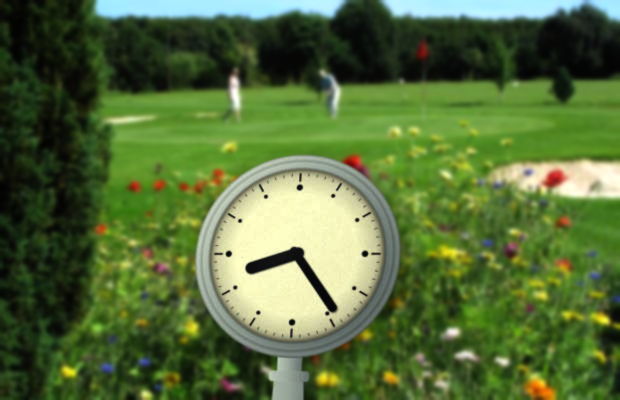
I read {"hour": 8, "minute": 24}
